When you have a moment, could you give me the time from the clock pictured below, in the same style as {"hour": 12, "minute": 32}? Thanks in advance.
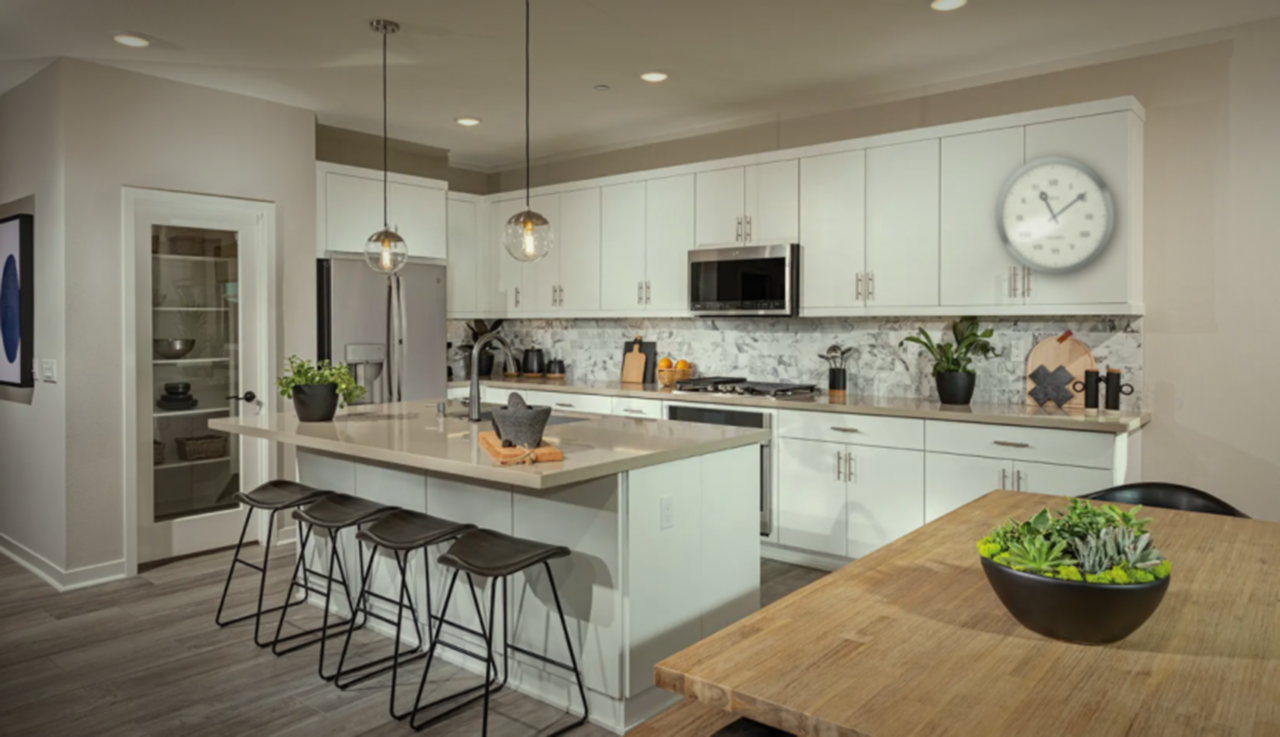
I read {"hour": 11, "minute": 9}
